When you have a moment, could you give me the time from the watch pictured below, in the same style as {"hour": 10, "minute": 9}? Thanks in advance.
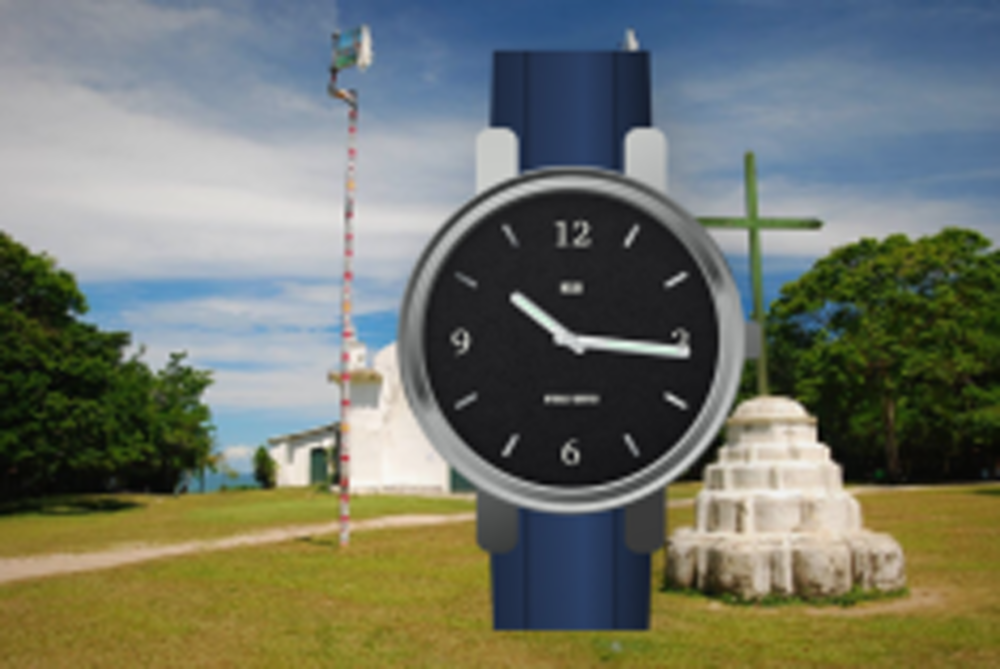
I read {"hour": 10, "minute": 16}
